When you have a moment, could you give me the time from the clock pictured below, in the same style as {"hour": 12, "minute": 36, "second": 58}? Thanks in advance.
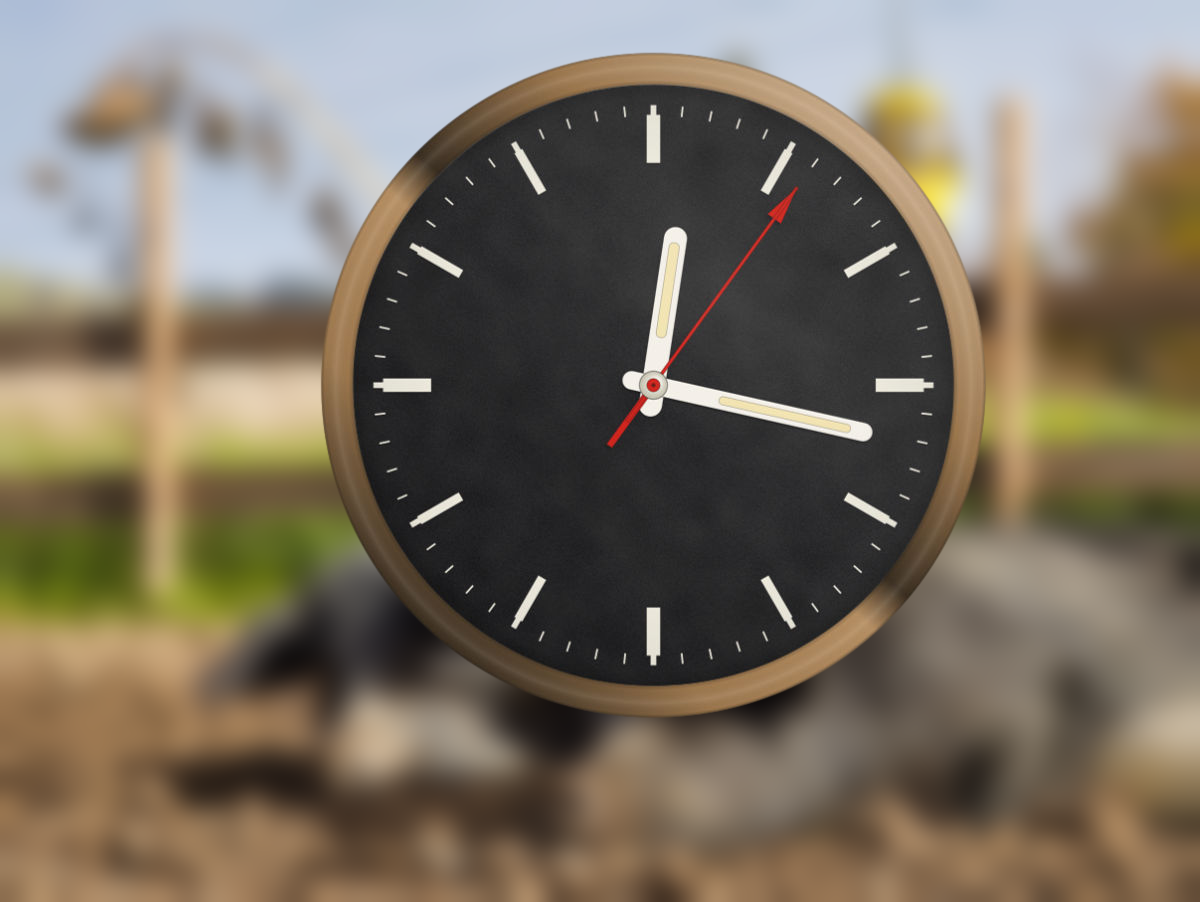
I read {"hour": 12, "minute": 17, "second": 6}
